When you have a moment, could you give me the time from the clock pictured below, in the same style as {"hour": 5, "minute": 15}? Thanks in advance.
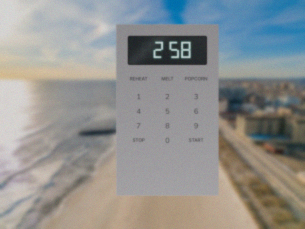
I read {"hour": 2, "minute": 58}
